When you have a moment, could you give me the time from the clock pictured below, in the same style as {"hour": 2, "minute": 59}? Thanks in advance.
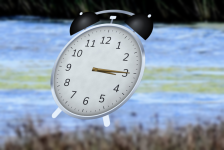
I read {"hour": 3, "minute": 15}
